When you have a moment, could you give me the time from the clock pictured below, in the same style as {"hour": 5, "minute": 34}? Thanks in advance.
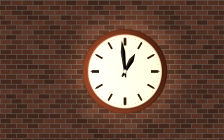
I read {"hour": 12, "minute": 59}
